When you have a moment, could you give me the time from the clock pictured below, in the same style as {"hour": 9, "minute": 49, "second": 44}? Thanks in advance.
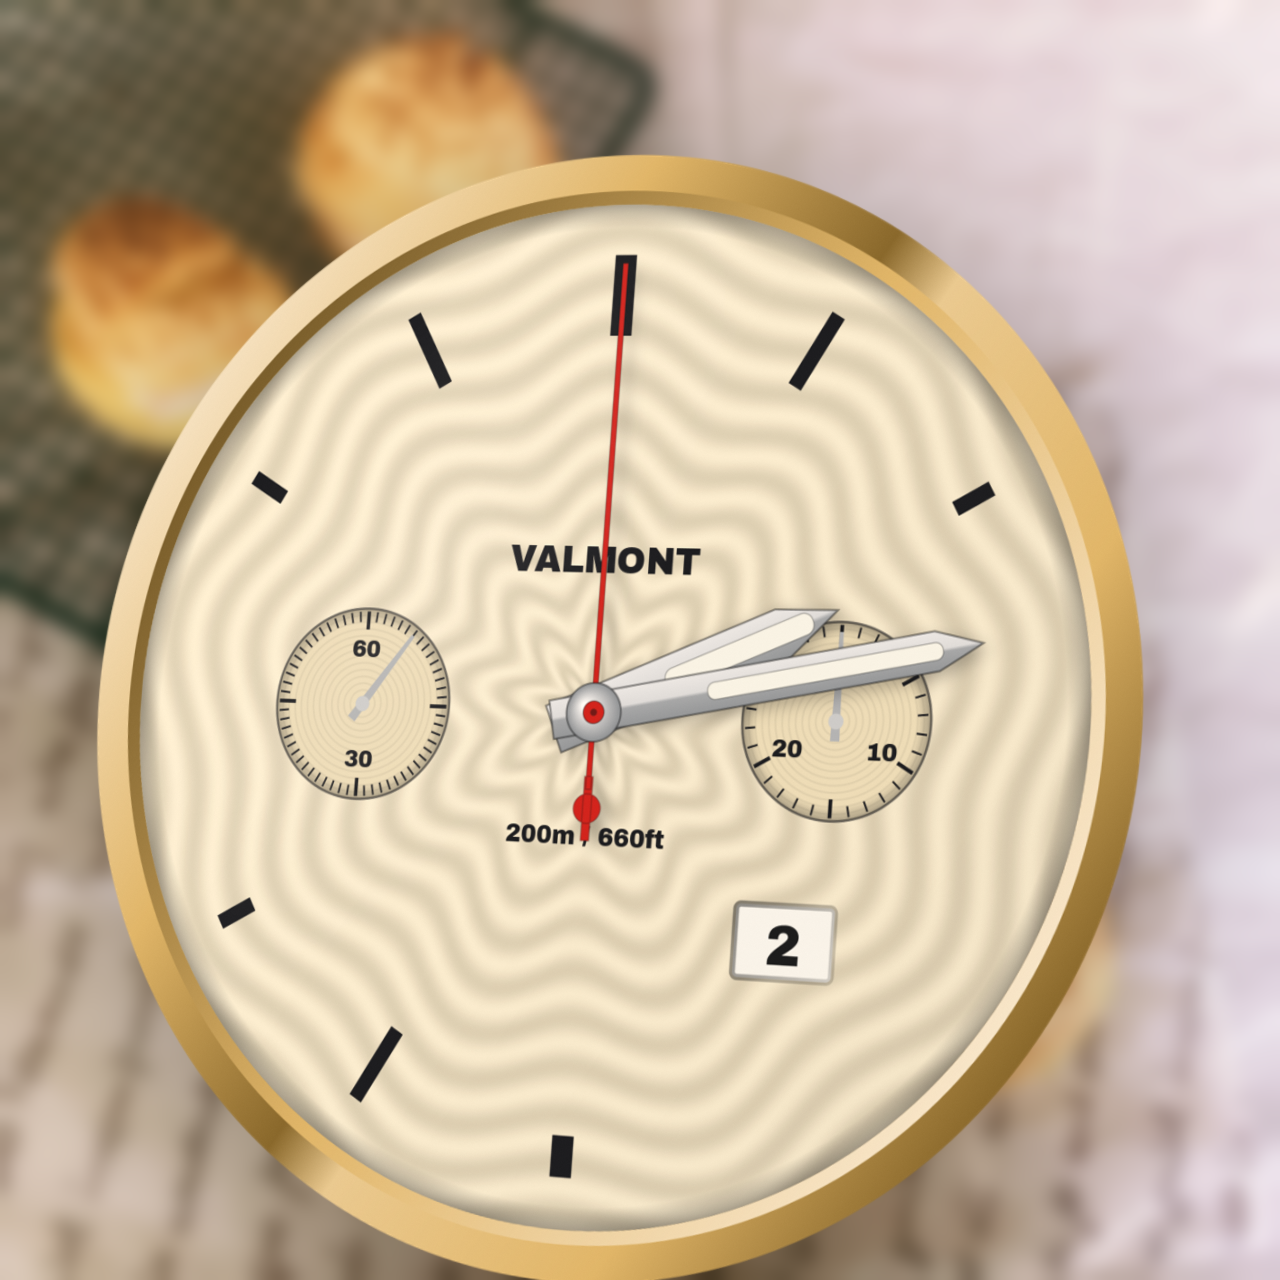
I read {"hour": 2, "minute": 13, "second": 6}
